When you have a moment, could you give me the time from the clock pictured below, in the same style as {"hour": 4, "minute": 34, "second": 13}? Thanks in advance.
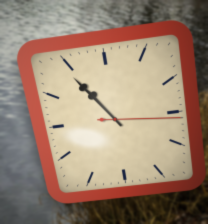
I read {"hour": 10, "minute": 54, "second": 16}
